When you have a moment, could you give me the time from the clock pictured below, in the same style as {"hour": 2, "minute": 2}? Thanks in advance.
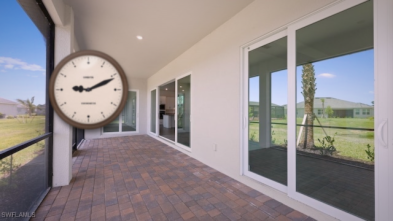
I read {"hour": 9, "minute": 11}
